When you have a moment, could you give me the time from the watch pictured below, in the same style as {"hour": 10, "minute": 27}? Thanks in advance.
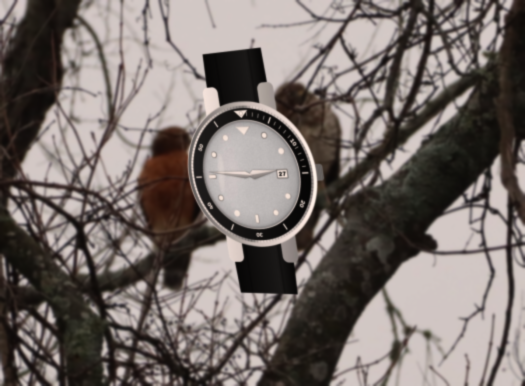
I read {"hour": 2, "minute": 46}
